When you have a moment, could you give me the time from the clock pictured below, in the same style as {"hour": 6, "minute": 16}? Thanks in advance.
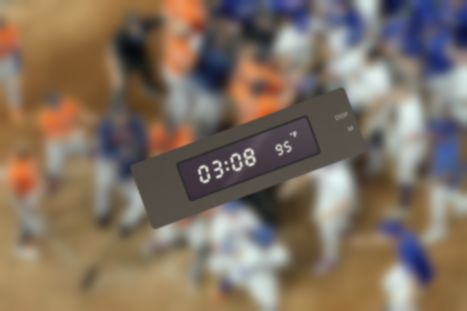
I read {"hour": 3, "minute": 8}
